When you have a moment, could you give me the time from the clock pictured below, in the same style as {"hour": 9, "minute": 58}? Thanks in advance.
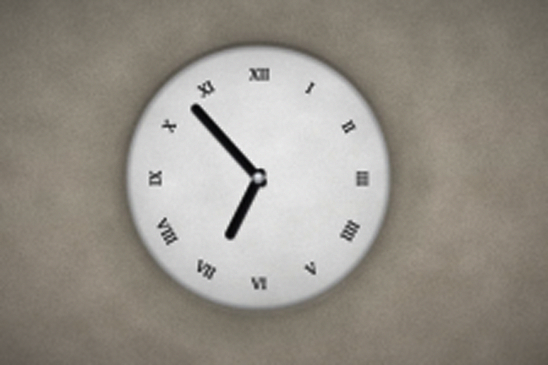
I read {"hour": 6, "minute": 53}
